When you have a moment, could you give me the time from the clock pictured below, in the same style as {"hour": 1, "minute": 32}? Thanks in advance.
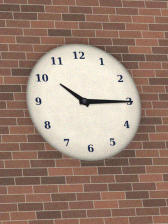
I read {"hour": 10, "minute": 15}
